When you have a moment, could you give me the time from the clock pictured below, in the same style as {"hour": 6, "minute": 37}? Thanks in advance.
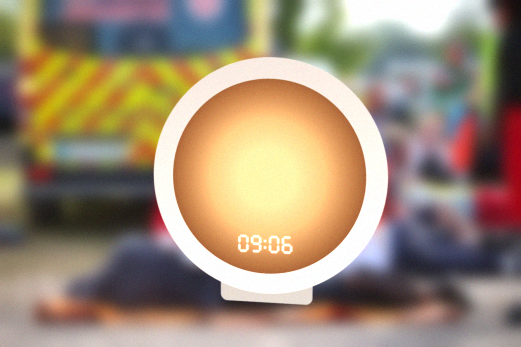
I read {"hour": 9, "minute": 6}
